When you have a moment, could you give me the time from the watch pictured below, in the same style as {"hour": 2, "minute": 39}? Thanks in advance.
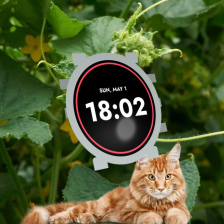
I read {"hour": 18, "minute": 2}
